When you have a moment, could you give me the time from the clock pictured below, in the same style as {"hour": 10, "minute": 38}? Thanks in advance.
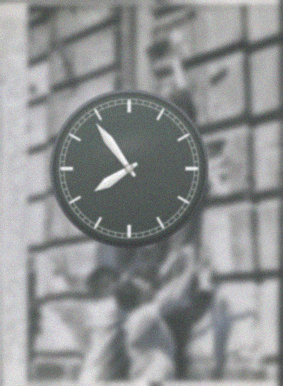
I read {"hour": 7, "minute": 54}
